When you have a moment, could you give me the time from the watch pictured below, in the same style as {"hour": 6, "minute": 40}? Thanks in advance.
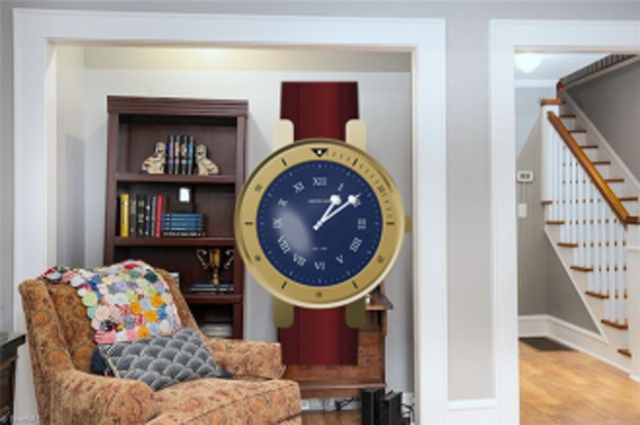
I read {"hour": 1, "minute": 9}
